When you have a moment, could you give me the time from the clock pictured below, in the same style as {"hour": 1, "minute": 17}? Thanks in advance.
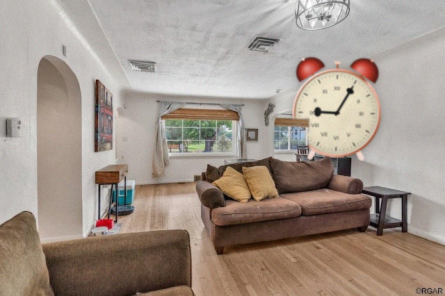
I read {"hour": 9, "minute": 5}
